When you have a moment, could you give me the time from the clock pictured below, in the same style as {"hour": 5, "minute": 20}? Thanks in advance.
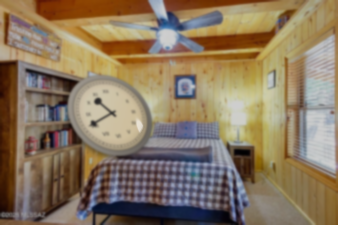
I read {"hour": 10, "minute": 41}
